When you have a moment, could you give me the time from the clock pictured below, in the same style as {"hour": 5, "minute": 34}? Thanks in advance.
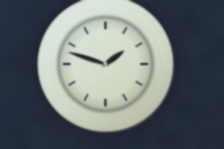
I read {"hour": 1, "minute": 48}
